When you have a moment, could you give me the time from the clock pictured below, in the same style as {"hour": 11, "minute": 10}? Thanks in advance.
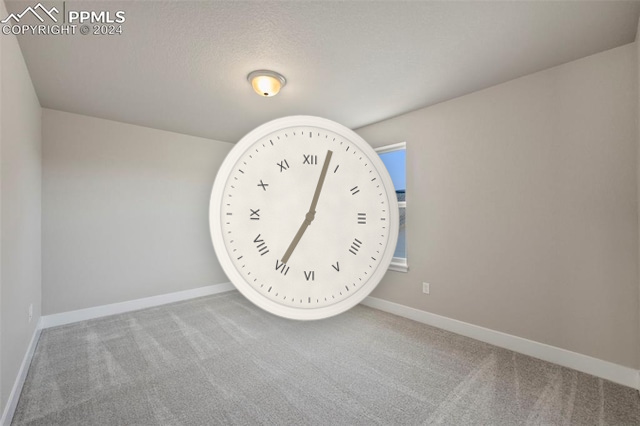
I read {"hour": 7, "minute": 3}
